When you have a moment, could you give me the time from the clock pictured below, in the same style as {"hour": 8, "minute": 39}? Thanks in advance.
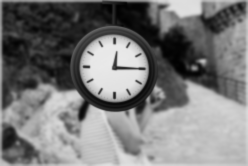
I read {"hour": 12, "minute": 15}
